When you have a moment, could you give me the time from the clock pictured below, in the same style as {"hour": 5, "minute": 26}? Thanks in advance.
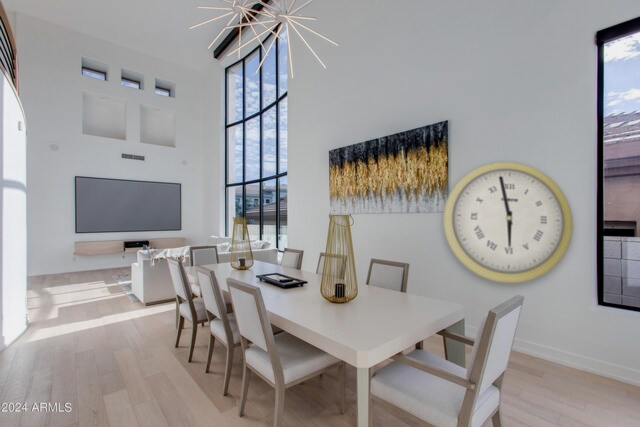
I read {"hour": 5, "minute": 58}
